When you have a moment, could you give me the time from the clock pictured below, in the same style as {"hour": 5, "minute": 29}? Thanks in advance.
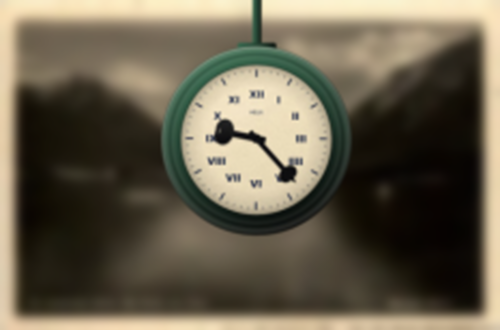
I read {"hour": 9, "minute": 23}
